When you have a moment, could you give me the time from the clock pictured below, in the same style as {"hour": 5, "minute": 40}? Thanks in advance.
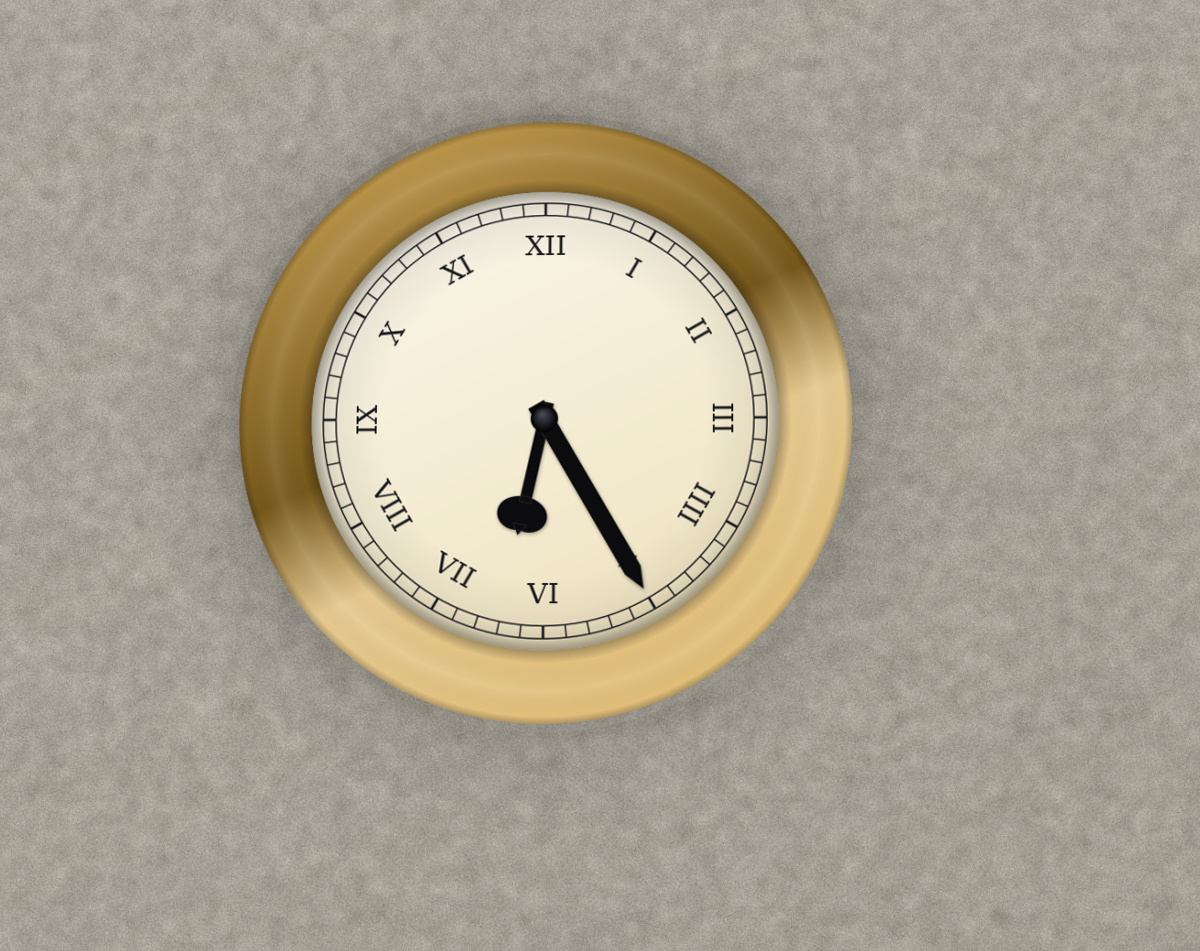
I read {"hour": 6, "minute": 25}
